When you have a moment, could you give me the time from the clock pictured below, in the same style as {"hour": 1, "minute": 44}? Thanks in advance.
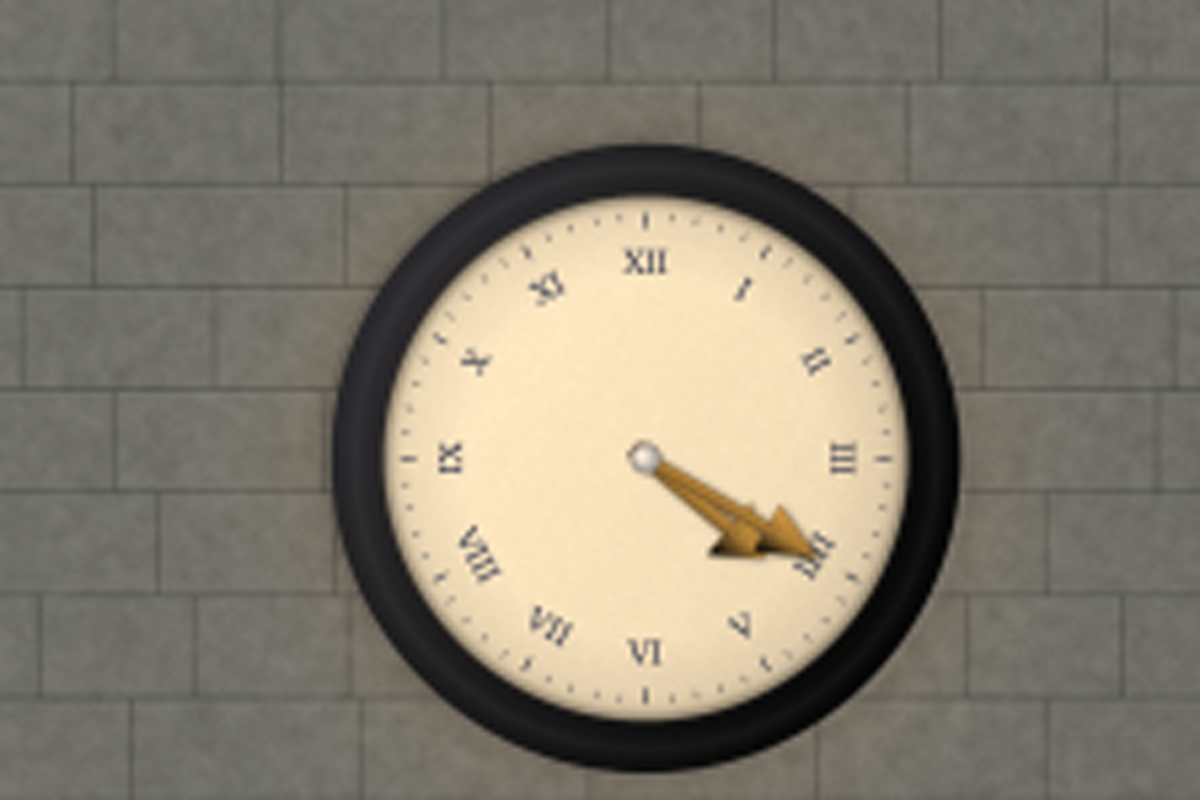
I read {"hour": 4, "minute": 20}
